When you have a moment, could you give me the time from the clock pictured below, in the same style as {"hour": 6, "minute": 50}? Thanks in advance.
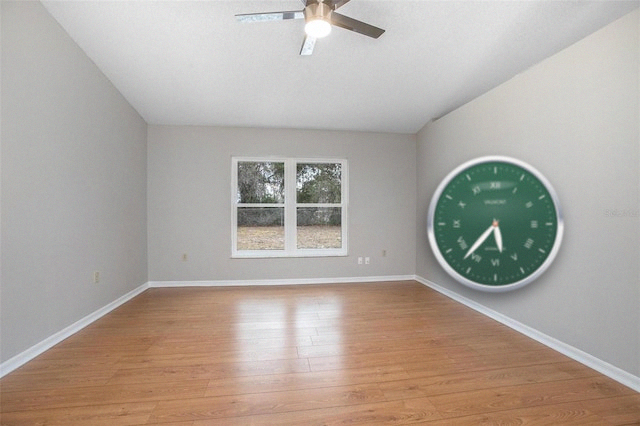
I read {"hour": 5, "minute": 37}
